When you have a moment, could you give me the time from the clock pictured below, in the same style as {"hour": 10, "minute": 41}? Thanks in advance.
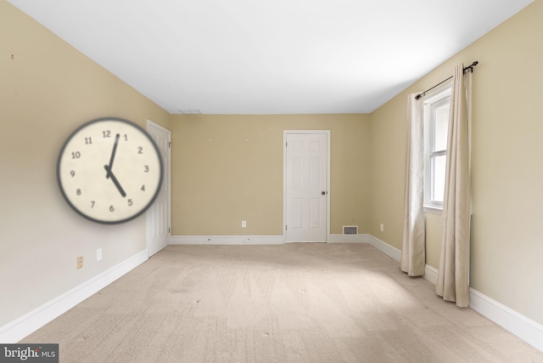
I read {"hour": 5, "minute": 3}
